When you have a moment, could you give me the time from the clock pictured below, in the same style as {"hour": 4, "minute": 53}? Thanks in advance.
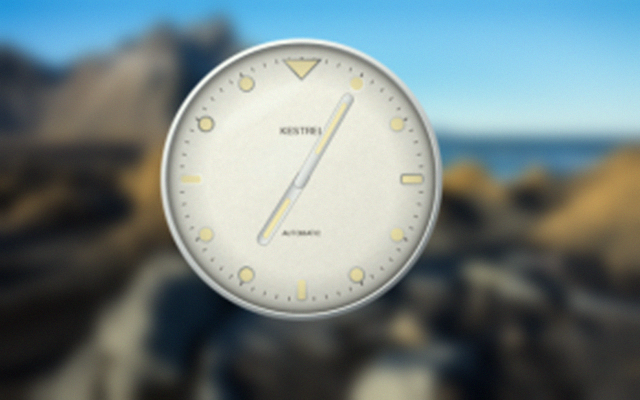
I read {"hour": 7, "minute": 5}
